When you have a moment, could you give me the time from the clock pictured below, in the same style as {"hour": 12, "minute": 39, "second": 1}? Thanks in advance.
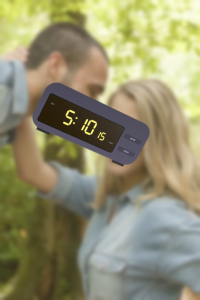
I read {"hour": 5, "minute": 10, "second": 15}
